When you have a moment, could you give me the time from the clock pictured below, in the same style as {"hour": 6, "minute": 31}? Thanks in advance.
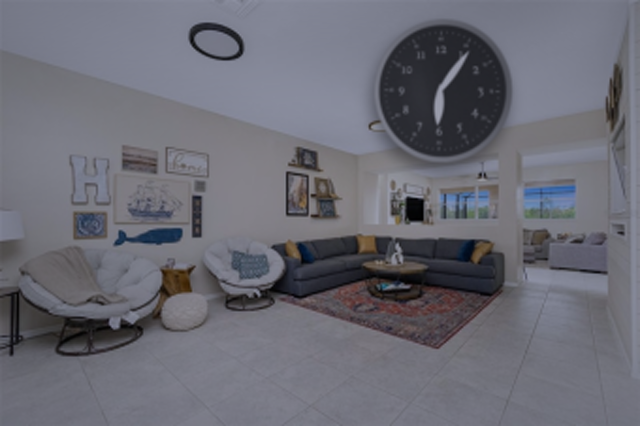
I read {"hour": 6, "minute": 6}
